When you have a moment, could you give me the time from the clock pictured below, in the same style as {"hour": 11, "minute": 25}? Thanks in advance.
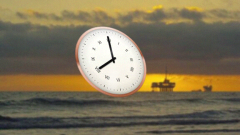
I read {"hour": 8, "minute": 0}
